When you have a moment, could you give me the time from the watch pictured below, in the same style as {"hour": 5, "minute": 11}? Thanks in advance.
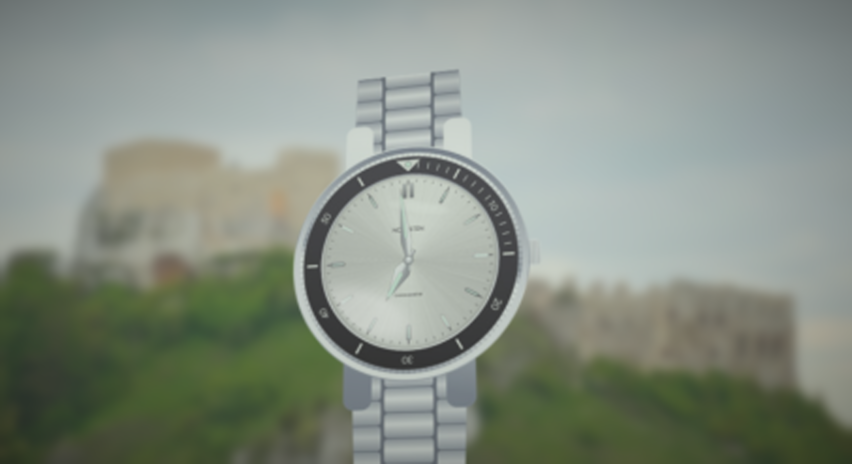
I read {"hour": 6, "minute": 59}
